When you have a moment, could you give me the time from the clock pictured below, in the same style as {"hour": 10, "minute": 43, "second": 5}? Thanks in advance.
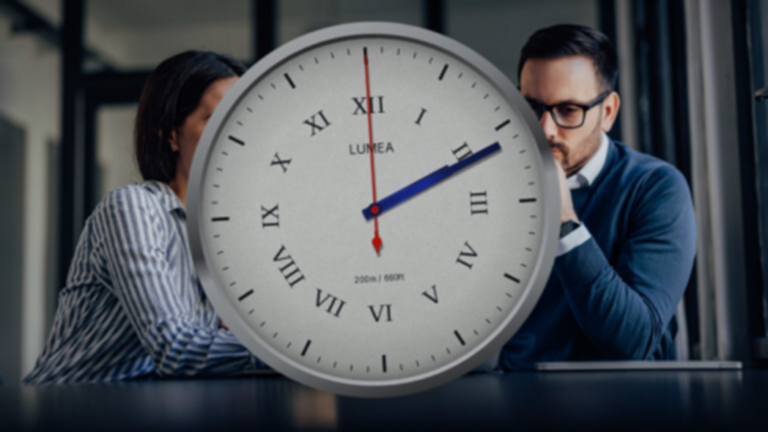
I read {"hour": 2, "minute": 11, "second": 0}
